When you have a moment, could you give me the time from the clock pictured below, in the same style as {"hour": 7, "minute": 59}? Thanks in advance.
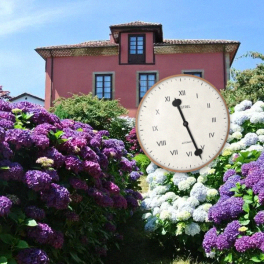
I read {"hour": 11, "minute": 27}
